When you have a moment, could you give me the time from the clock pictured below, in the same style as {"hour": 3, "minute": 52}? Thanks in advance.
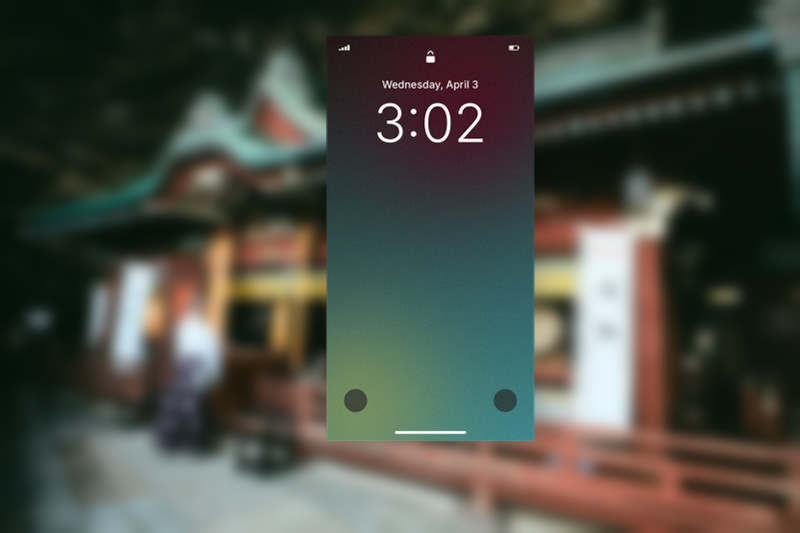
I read {"hour": 3, "minute": 2}
